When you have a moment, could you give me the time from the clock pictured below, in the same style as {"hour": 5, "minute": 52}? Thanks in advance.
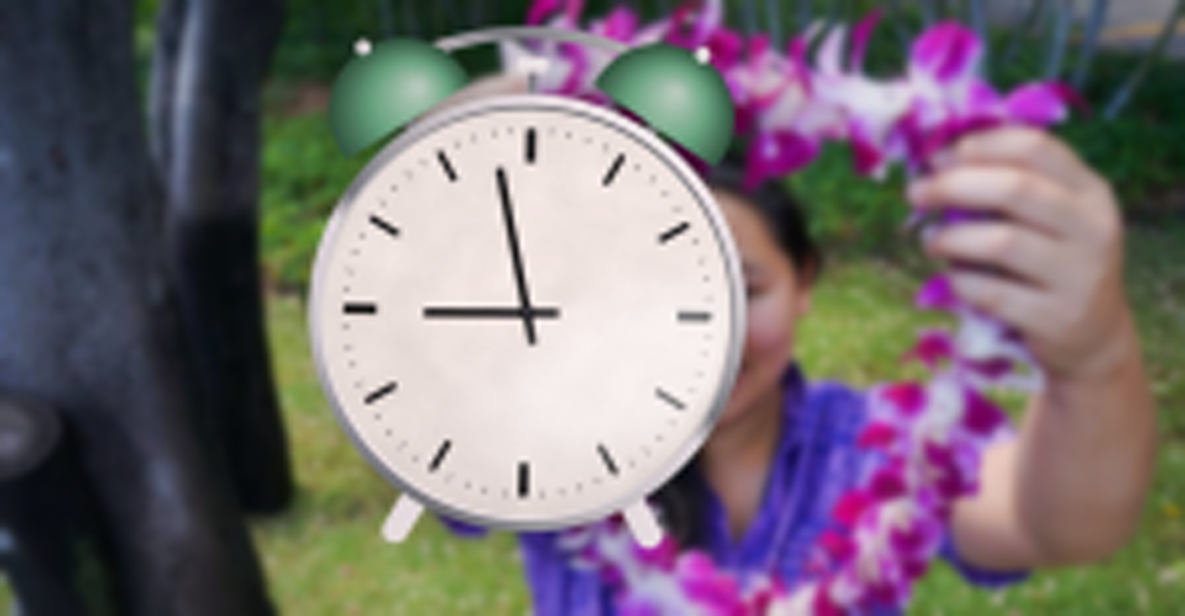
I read {"hour": 8, "minute": 58}
